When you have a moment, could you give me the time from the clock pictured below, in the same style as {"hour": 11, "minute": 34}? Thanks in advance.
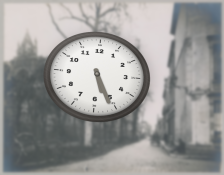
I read {"hour": 5, "minute": 26}
